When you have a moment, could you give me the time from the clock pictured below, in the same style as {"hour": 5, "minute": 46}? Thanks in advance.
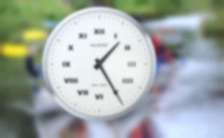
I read {"hour": 1, "minute": 25}
